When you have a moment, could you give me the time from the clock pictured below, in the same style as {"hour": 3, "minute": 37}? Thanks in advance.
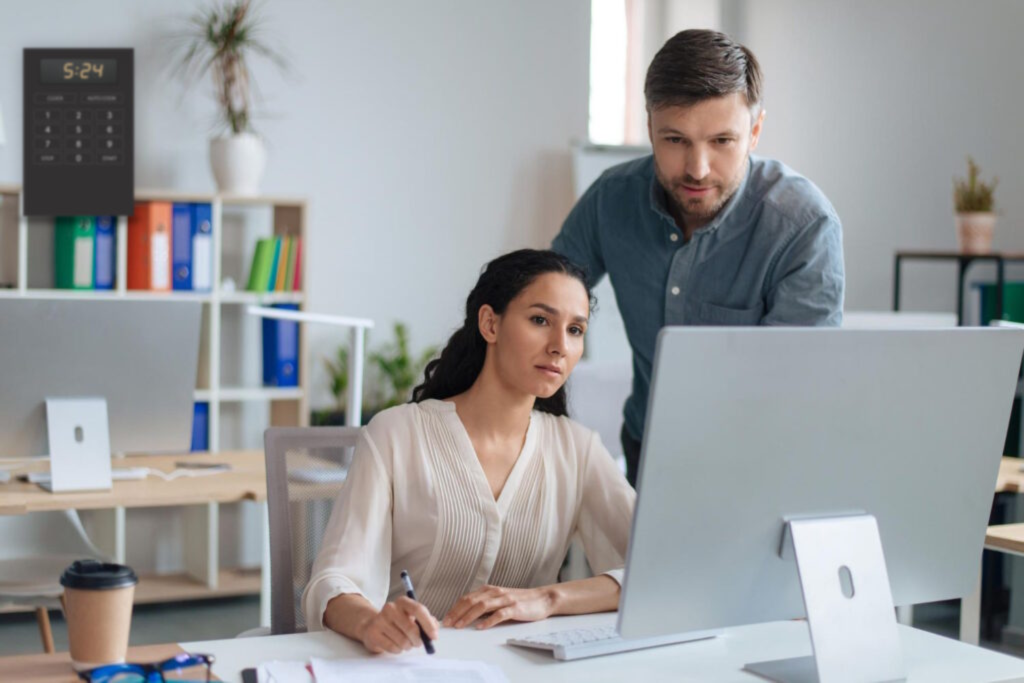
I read {"hour": 5, "minute": 24}
